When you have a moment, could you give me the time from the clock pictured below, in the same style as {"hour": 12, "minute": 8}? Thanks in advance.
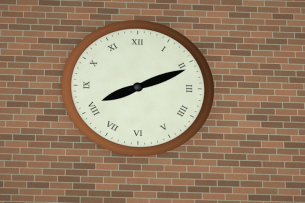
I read {"hour": 8, "minute": 11}
